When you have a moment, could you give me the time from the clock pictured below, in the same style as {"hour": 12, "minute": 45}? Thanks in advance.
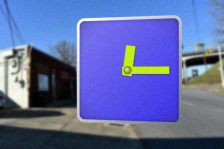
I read {"hour": 12, "minute": 15}
